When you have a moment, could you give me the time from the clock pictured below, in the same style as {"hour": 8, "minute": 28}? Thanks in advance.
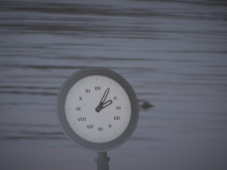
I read {"hour": 2, "minute": 5}
